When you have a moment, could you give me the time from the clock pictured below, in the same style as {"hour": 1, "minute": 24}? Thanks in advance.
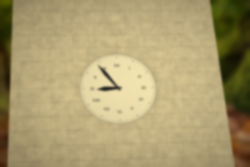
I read {"hour": 8, "minute": 54}
